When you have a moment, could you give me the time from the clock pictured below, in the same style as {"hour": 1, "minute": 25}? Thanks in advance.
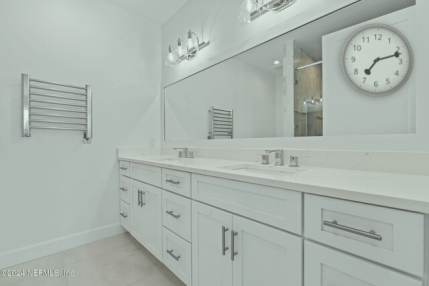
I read {"hour": 7, "minute": 12}
